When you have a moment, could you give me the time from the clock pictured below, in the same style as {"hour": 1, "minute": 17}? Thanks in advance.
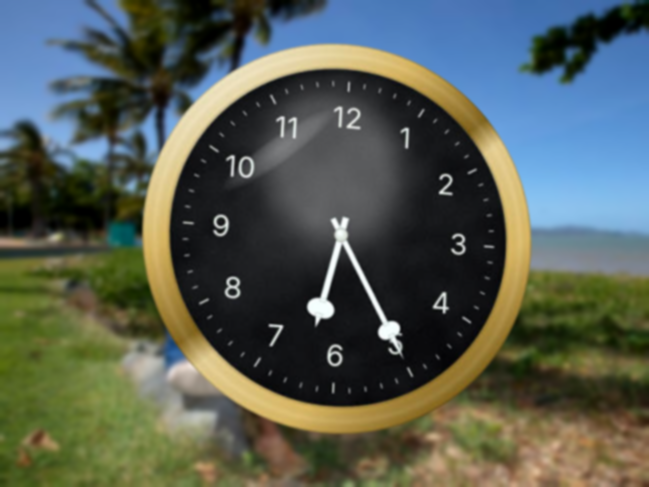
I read {"hour": 6, "minute": 25}
